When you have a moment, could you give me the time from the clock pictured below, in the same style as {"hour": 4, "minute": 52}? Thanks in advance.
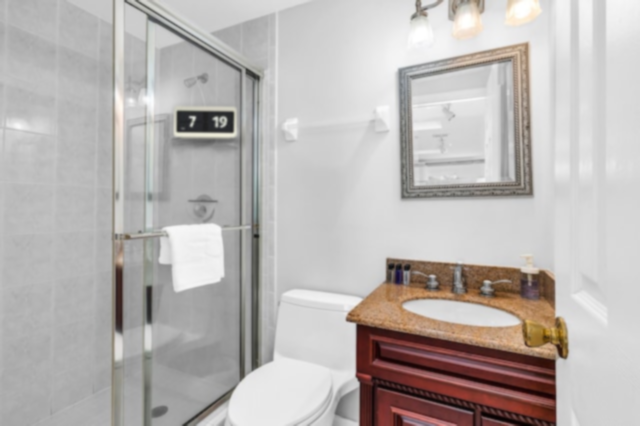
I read {"hour": 7, "minute": 19}
